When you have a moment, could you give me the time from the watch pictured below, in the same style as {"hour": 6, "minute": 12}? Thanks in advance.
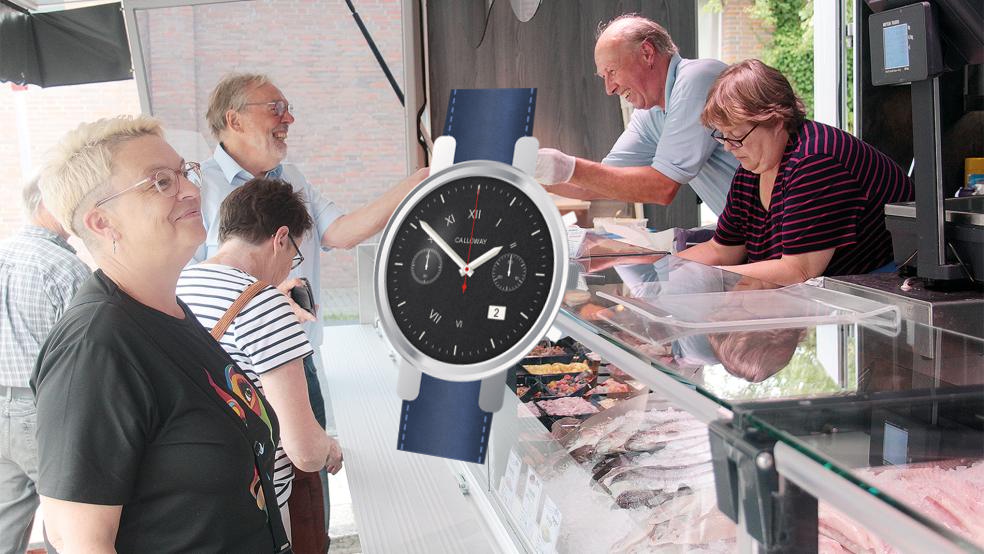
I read {"hour": 1, "minute": 51}
